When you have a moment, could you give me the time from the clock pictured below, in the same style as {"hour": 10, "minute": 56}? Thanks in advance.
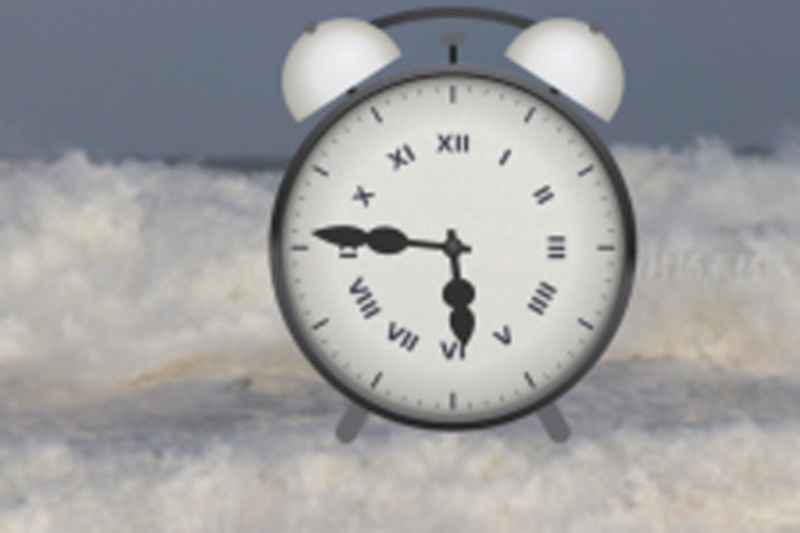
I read {"hour": 5, "minute": 46}
